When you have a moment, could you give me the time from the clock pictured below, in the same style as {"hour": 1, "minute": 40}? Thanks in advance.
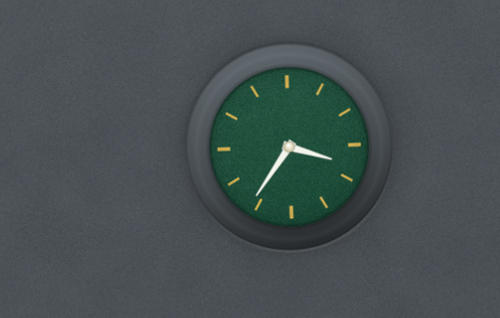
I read {"hour": 3, "minute": 36}
